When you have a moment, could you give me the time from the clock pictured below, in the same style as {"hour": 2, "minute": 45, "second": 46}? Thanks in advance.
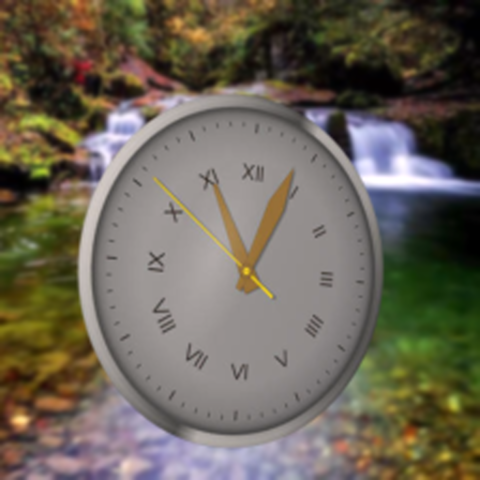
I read {"hour": 11, "minute": 3, "second": 51}
